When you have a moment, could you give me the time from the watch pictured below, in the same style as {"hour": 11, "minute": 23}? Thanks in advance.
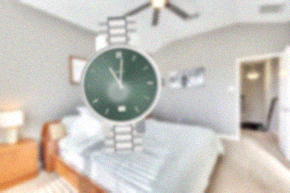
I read {"hour": 11, "minute": 1}
